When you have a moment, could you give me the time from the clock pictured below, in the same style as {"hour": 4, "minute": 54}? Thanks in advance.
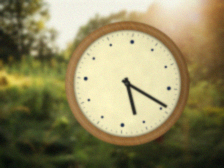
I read {"hour": 5, "minute": 19}
